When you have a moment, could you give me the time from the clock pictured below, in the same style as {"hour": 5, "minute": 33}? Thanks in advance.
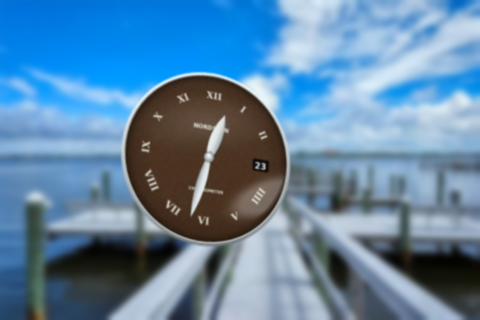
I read {"hour": 12, "minute": 32}
